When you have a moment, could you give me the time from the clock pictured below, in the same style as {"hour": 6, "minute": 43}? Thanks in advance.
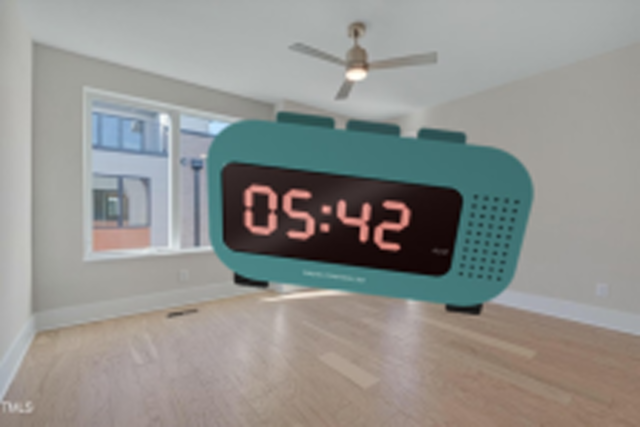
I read {"hour": 5, "minute": 42}
